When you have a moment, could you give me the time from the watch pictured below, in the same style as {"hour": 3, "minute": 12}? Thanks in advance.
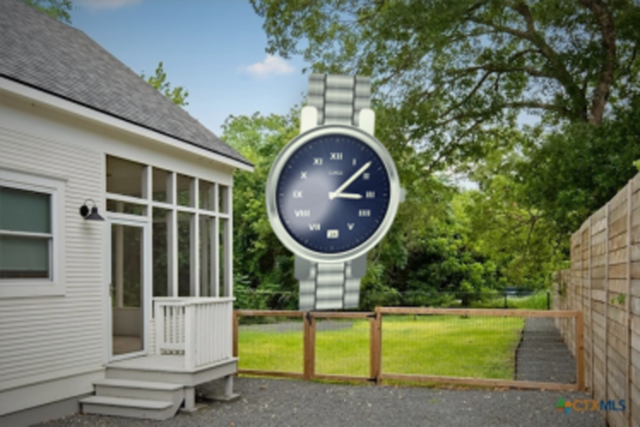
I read {"hour": 3, "minute": 8}
